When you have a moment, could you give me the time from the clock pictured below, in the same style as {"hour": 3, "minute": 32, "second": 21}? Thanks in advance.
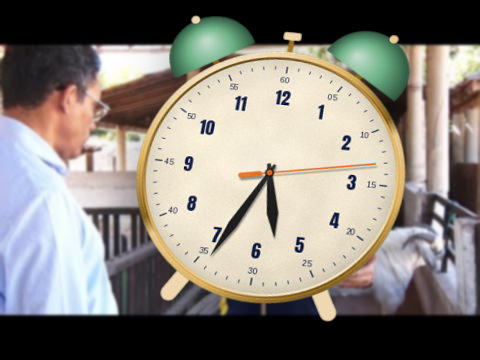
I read {"hour": 5, "minute": 34, "second": 13}
